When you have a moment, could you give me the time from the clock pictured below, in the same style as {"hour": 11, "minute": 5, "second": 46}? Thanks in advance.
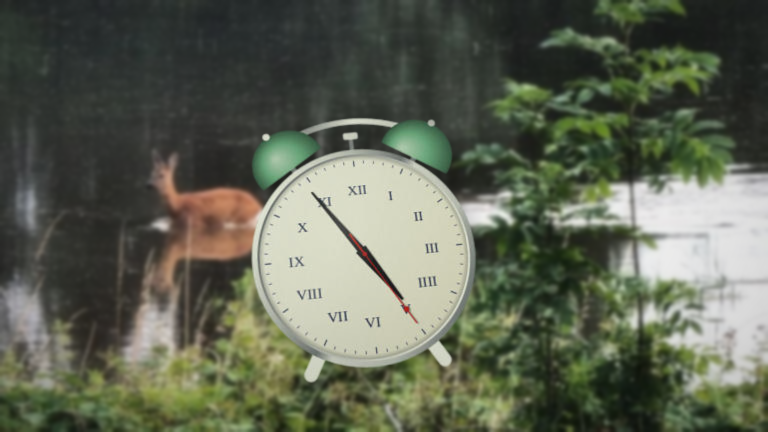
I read {"hour": 4, "minute": 54, "second": 25}
